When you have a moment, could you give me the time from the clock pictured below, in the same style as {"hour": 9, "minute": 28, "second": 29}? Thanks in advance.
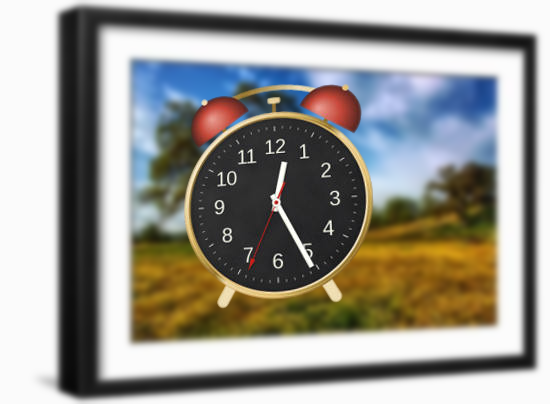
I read {"hour": 12, "minute": 25, "second": 34}
